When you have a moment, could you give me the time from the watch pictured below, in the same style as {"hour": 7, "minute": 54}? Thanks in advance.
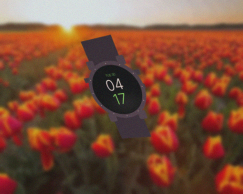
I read {"hour": 4, "minute": 17}
